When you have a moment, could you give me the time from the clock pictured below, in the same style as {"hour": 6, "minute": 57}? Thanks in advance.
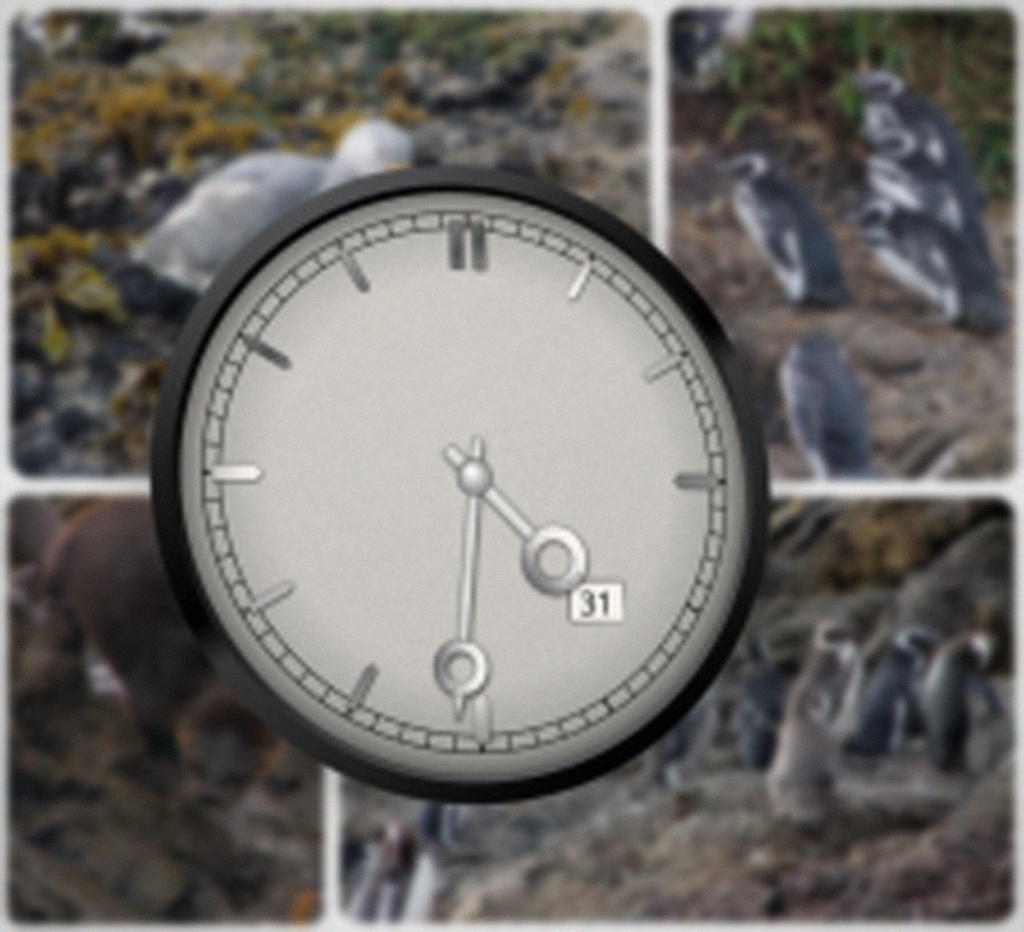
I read {"hour": 4, "minute": 31}
